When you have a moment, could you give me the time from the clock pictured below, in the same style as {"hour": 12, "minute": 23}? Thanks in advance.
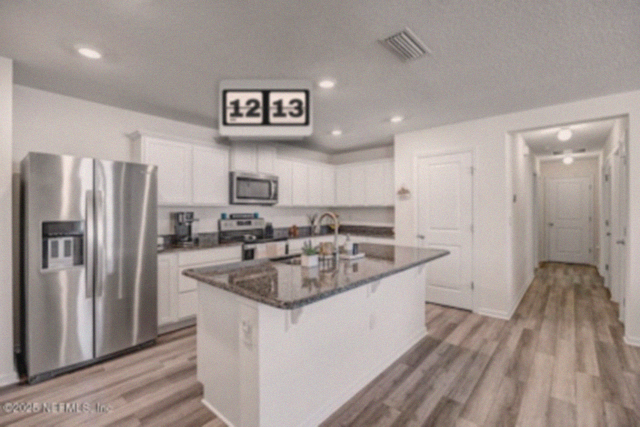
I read {"hour": 12, "minute": 13}
